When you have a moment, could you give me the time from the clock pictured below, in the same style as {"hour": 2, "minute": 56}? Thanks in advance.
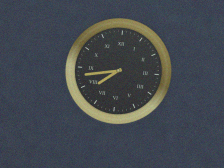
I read {"hour": 7, "minute": 43}
